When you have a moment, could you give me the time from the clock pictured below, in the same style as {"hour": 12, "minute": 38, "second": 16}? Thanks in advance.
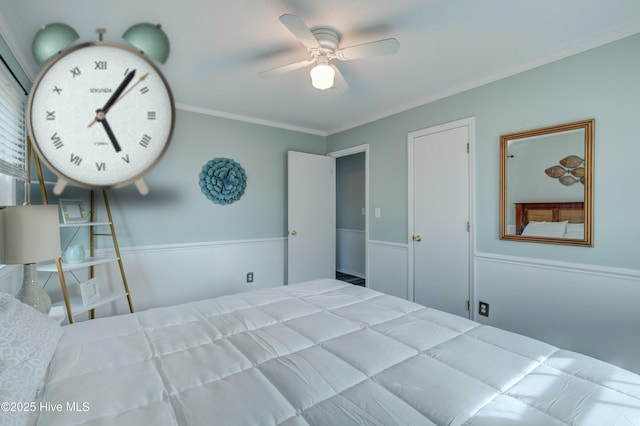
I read {"hour": 5, "minute": 6, "second": 8}
